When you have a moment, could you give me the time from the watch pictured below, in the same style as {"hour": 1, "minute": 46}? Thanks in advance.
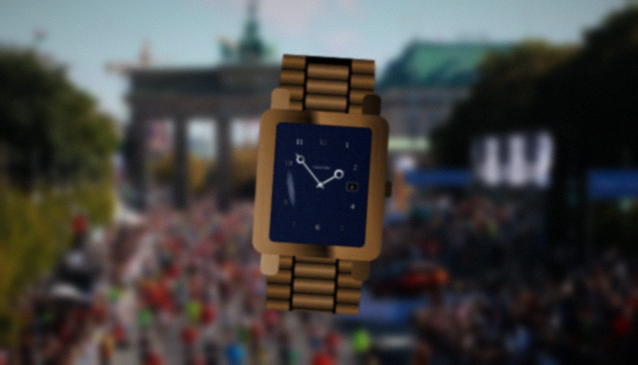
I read {"hour": 1, "minute": 53}
